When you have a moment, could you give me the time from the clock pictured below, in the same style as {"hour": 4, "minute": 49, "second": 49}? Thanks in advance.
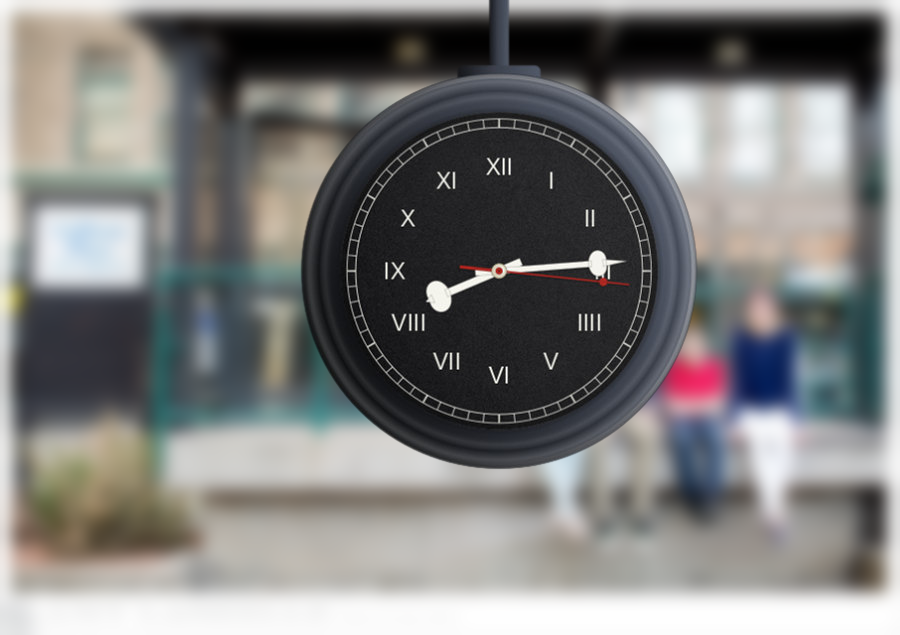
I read {"hour": 8, "minute": 14, "second": 16}
